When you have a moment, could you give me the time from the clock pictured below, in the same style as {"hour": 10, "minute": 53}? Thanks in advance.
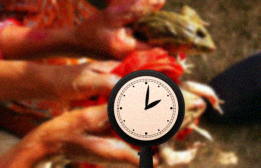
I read {"hour": 2, "minute": 1}
